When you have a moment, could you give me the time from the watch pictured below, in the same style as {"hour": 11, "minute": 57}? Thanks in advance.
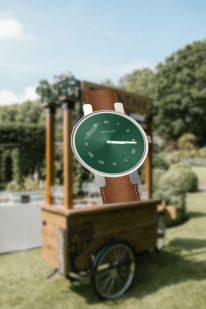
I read {"hour": 3, "minute": 16}
